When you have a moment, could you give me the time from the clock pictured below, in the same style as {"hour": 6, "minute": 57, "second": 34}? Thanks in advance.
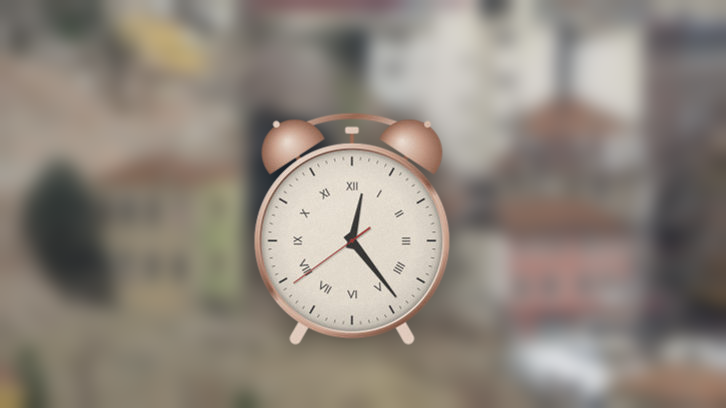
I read {"hour": 12, "minute": 23, "second": 39}
